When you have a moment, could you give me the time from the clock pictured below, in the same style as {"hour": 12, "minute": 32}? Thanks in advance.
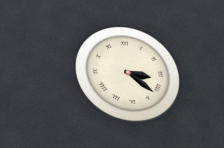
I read {"hour": 3, "minute": 22}
